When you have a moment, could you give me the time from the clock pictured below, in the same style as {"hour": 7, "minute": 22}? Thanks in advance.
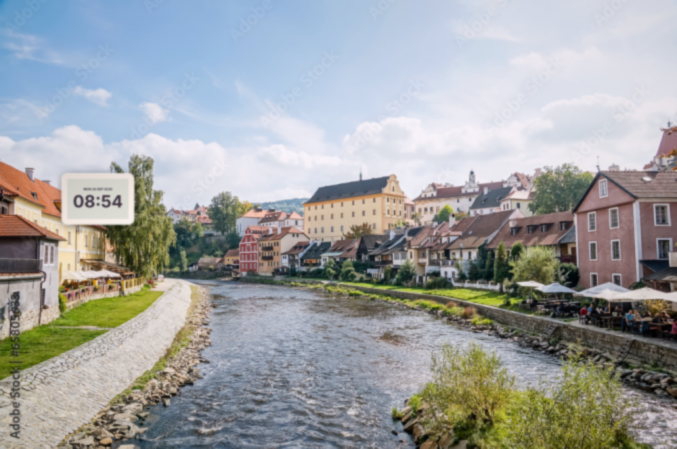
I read {"hour": 8, "minute": 54}
